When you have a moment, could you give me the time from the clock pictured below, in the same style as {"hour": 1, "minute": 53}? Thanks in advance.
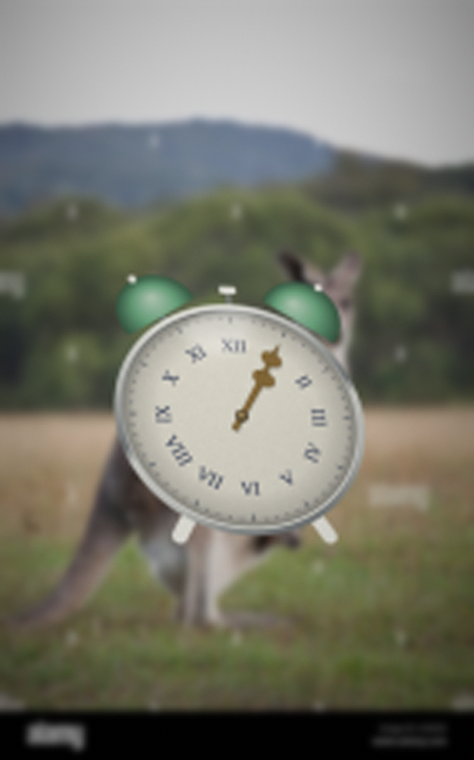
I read {"hour": 1, "minute": 5}
